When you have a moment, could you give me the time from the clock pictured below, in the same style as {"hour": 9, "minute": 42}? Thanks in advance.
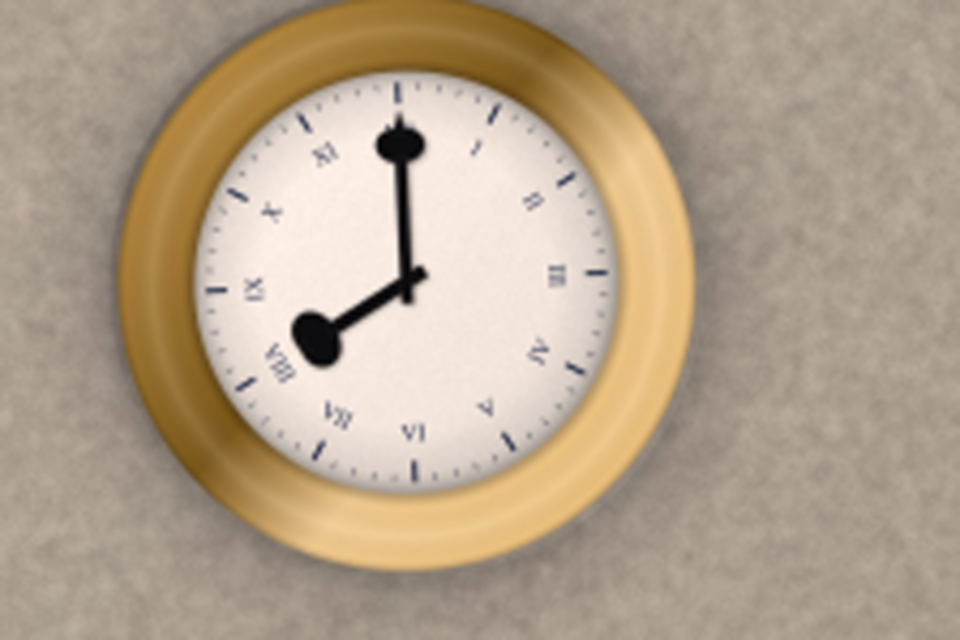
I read {"hour": 8, "minute": 0}
